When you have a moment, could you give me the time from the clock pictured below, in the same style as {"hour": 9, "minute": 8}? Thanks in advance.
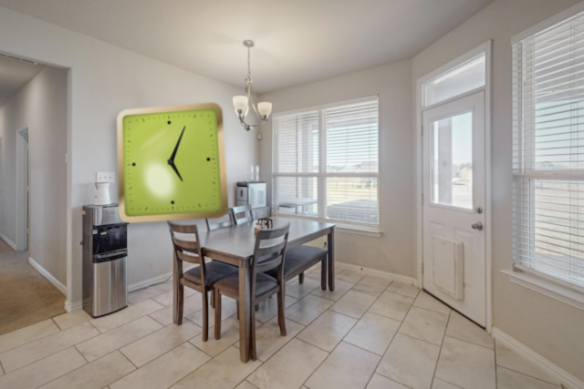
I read {"hour": 5, "minute": 4}
